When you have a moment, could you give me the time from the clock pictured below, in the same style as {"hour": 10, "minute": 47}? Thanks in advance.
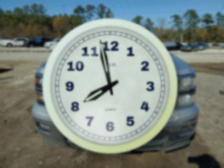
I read {"hour": 7, "minute": 58}
